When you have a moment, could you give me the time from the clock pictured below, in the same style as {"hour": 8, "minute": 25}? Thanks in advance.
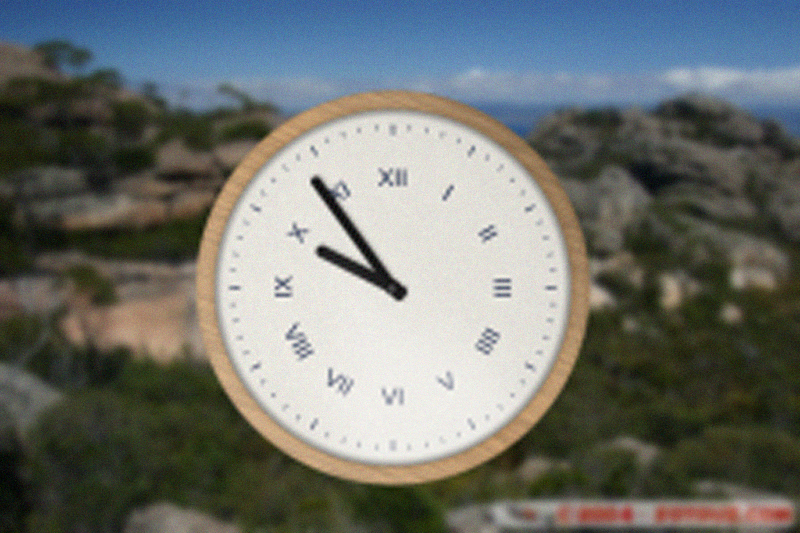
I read {"hour": 9, "minute": 54}
